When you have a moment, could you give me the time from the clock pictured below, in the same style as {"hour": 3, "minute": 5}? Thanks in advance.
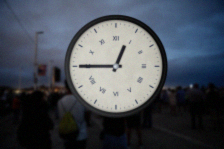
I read {"hour": 12, "minute": 45}
